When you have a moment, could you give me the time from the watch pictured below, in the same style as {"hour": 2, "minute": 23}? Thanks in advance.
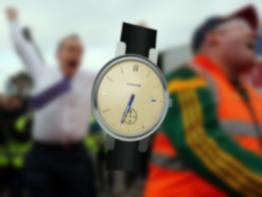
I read {"hour": 6, "minute": 33}
